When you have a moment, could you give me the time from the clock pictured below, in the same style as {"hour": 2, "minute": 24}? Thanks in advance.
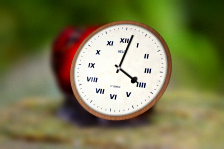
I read {"hour": 4, "minute": 2}
